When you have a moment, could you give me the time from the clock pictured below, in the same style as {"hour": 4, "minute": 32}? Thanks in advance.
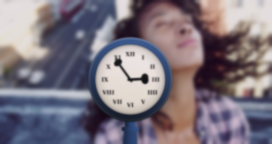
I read {"hour": 2, "minute": 54}
